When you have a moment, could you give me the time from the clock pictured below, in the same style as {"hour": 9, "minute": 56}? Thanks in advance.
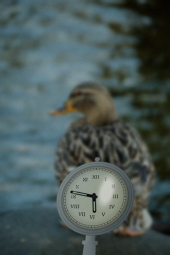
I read {"hour": 5, "minute": 47}
